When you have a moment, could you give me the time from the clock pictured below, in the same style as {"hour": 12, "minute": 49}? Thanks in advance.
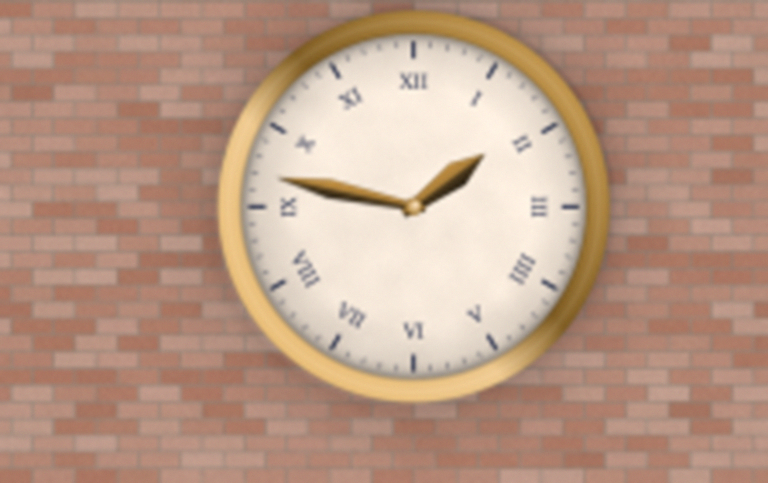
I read {"hour": 1, "minute": 47}
